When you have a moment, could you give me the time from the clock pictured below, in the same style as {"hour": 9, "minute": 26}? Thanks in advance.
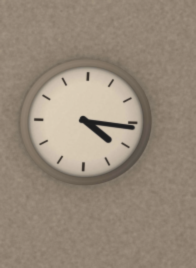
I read {"hour": 4, "minute": 16}
